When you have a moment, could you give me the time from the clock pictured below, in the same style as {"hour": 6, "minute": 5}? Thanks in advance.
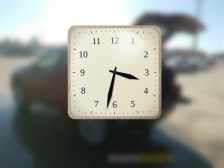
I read {"hour": 3, "minute": 32}
